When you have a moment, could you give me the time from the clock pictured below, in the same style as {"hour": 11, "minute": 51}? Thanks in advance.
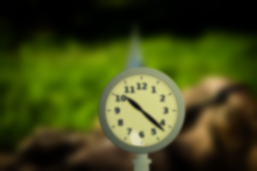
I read {"hour": 10, "minute": 22}
